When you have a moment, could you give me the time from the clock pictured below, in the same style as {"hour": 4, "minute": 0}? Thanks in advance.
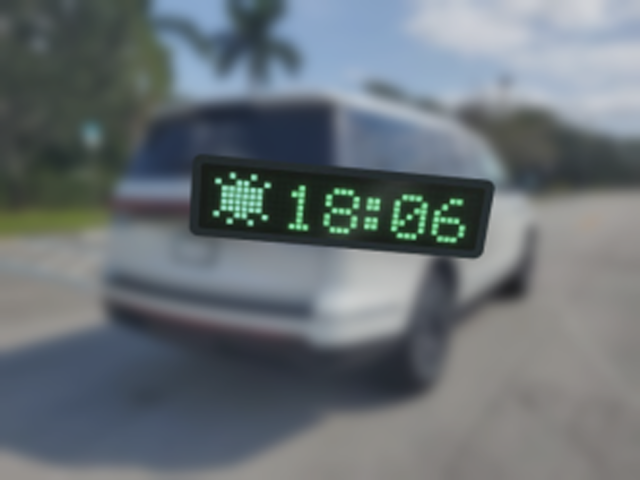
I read {"hour": 18, "minute": 6}
